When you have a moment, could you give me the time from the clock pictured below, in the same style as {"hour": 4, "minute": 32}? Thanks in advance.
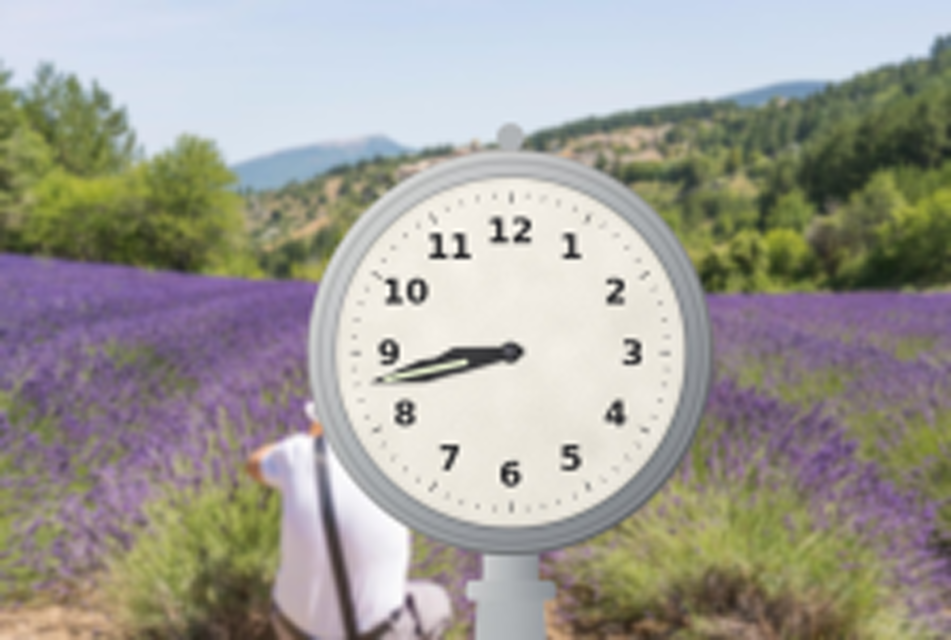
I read {"hour": 8, "minute": 43}
